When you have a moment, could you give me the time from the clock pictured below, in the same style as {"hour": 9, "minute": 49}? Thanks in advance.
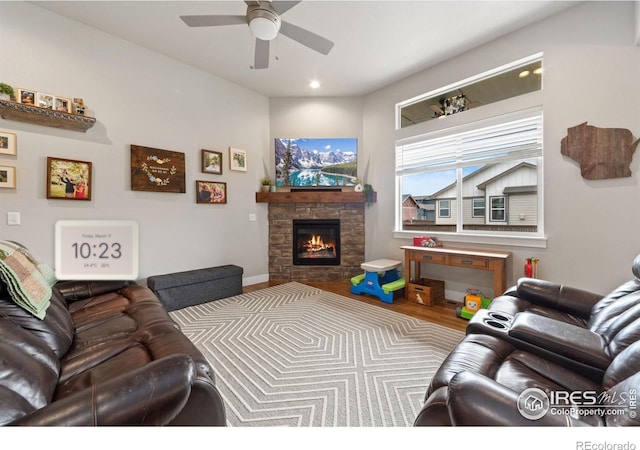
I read {"hour": 10, "minute": 23}
